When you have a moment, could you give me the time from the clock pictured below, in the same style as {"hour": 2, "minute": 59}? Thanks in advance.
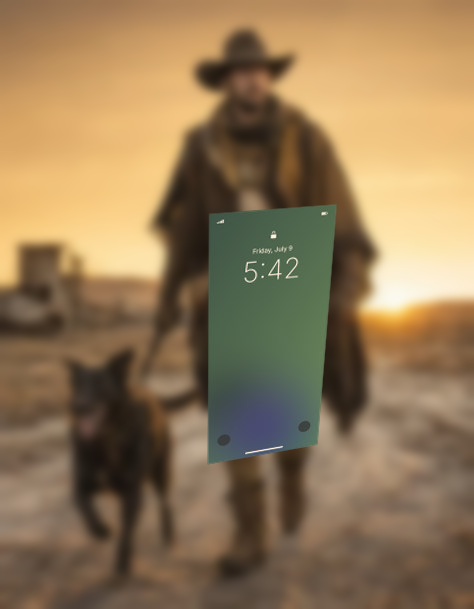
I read {"hour": 5, "minute": 42}
